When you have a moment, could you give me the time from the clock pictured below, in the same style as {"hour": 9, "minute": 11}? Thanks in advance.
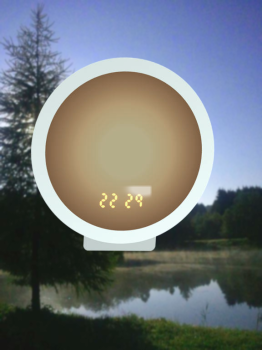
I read {"hour": 22, "minute": 29}
